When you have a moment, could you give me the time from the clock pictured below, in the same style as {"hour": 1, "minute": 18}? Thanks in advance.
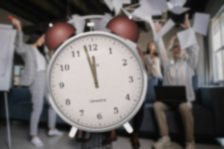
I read {"hour": 11, "minute": 58}
